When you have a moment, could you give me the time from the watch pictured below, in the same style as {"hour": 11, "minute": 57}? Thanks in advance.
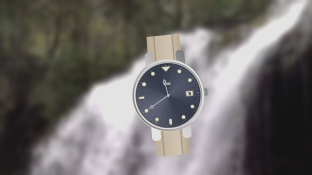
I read {"hour": 11, "minute": 40}
